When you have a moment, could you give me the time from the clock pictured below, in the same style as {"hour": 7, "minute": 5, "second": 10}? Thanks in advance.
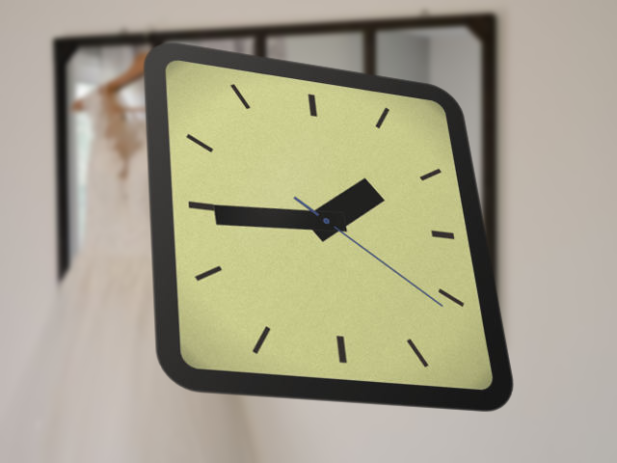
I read {"hour": 1, "minute": 44, "second": 21}
